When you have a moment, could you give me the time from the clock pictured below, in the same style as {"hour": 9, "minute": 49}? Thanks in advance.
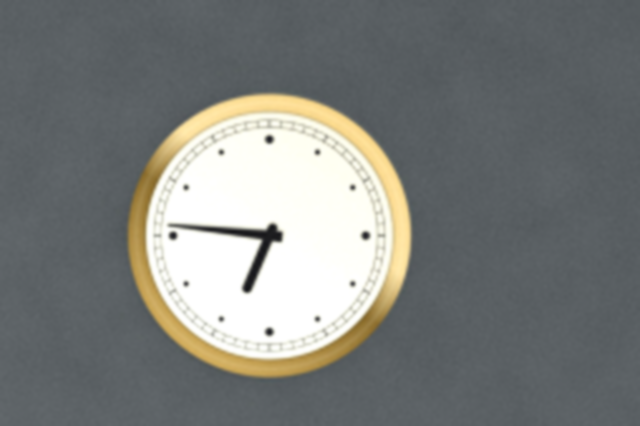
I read {"hour": 6, "minute": 46}
